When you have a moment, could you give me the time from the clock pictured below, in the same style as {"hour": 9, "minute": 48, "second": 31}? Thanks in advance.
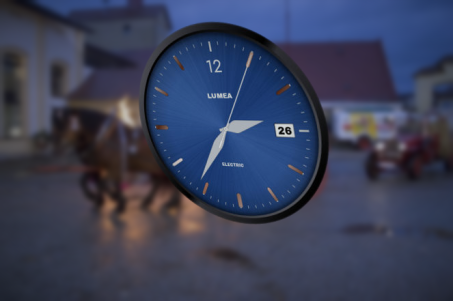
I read {"hour": 2, "minute": 36, "second": 5}
